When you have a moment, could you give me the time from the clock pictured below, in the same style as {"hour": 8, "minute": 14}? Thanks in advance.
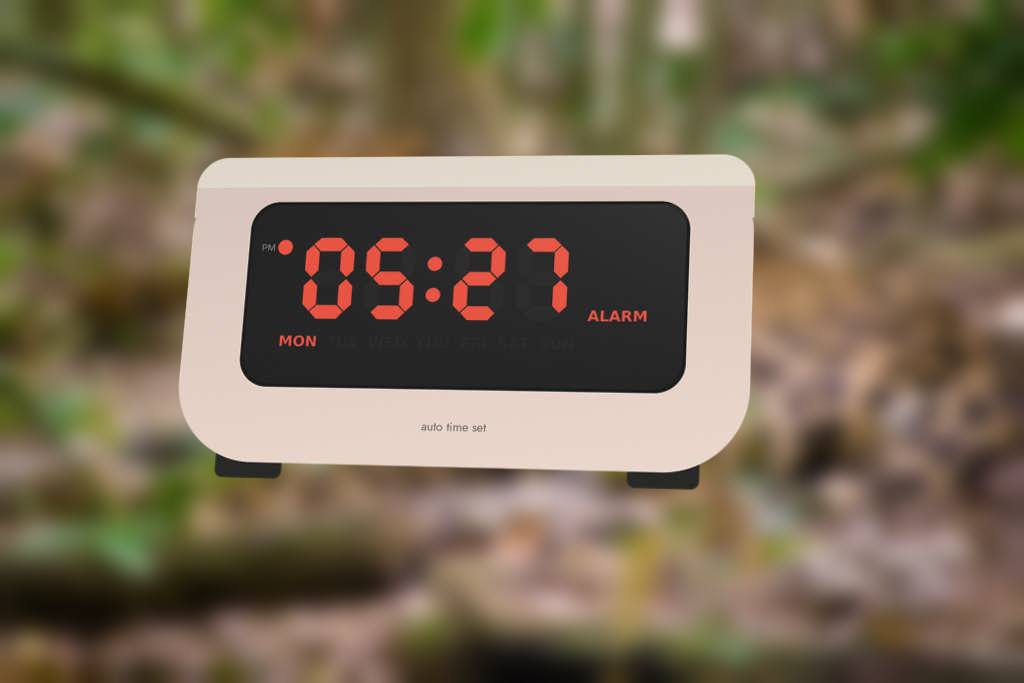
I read {"hour": 5, "minute": 27}
